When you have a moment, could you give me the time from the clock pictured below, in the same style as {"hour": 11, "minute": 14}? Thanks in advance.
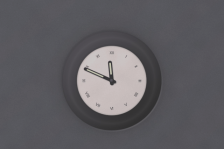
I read {"hour": 11, "minute": 49}
